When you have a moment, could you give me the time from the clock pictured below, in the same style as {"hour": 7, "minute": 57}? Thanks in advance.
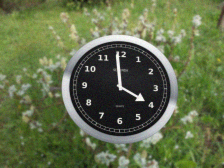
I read {"hour": 3, "minute": 59}
